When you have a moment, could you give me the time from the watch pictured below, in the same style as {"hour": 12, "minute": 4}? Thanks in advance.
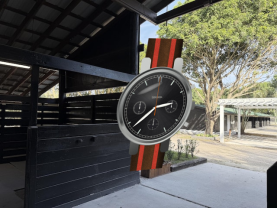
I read {"hour": 2, "minute": 38}
